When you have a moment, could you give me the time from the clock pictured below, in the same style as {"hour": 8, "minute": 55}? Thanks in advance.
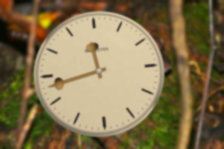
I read {"hour": 11, "minute": 43}
